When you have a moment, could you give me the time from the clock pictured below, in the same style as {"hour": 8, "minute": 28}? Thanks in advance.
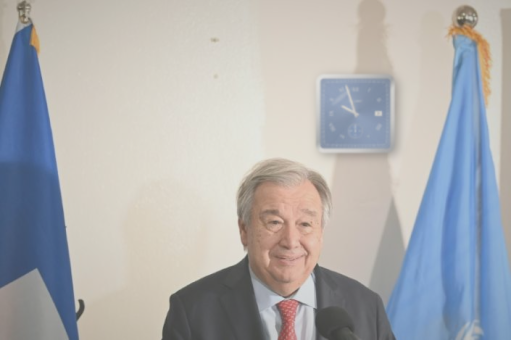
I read {"hour": 9, "minute": 57}
